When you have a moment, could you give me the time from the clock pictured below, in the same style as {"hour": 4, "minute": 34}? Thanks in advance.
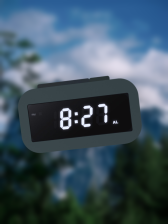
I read {"hour": 8, "minute": 27}
